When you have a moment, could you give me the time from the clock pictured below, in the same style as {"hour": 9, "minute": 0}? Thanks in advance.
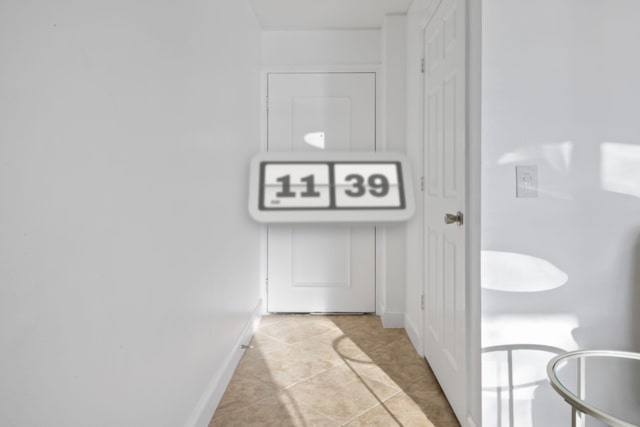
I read {"hour": 11, "minute": 39}
